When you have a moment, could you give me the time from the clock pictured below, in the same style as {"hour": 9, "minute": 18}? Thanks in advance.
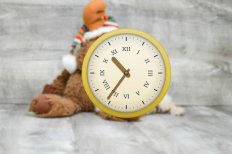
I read {"hour": 10, "minute": 36}
